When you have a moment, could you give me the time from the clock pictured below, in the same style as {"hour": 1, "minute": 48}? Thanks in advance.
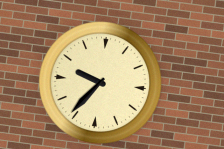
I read {"hour": 9, "minute": 36}
